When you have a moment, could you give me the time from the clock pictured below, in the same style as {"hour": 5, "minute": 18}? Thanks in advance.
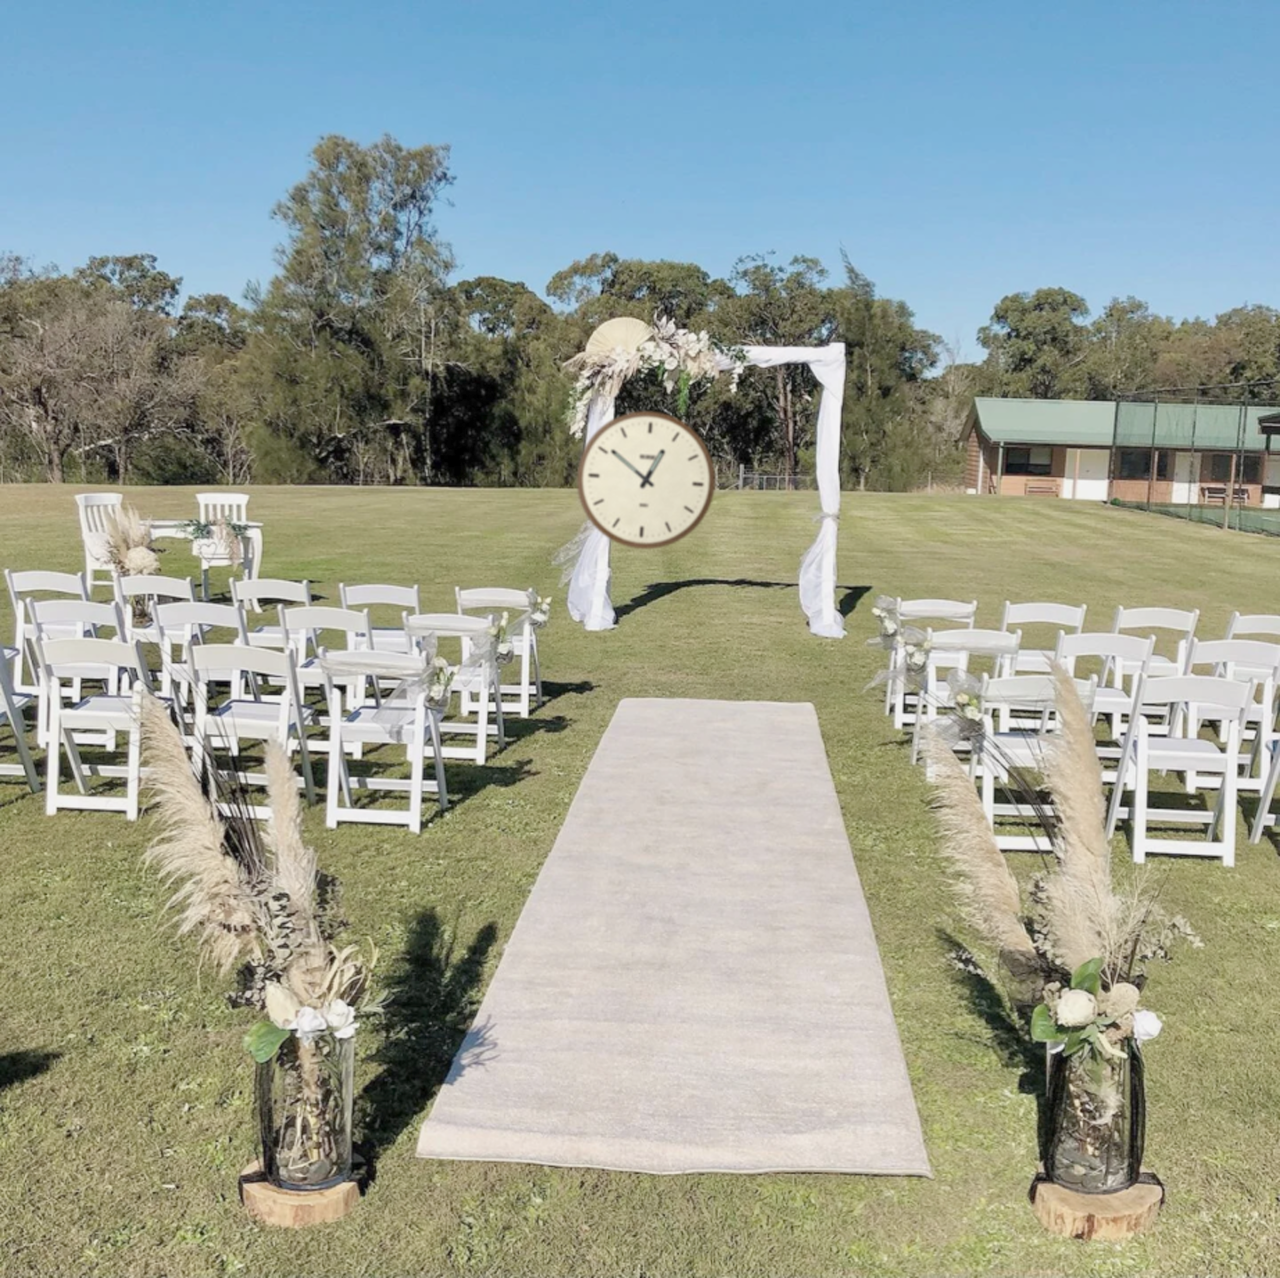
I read {"hour": 12, "minute": 51}
